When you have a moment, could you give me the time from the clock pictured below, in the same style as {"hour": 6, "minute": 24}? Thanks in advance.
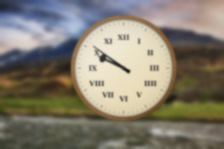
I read {"hour": 9, "minute": 51}
